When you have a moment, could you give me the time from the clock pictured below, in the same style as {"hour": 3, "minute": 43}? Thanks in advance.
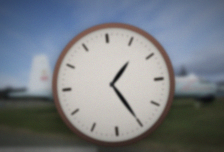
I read {"hour": 1, "minute": 25}
